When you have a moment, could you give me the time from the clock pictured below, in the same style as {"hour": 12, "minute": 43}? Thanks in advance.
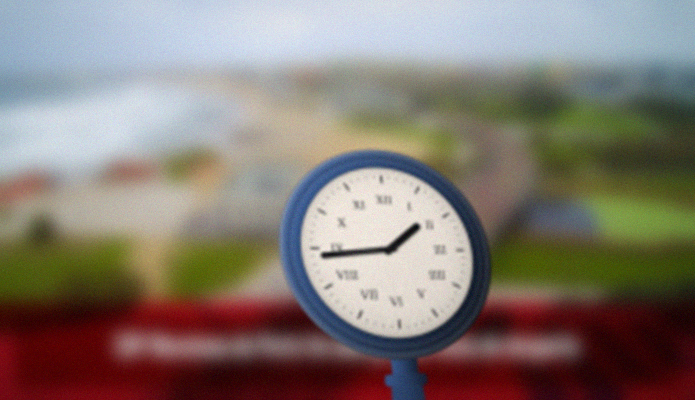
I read {"hour": 1, "minute": 44}
